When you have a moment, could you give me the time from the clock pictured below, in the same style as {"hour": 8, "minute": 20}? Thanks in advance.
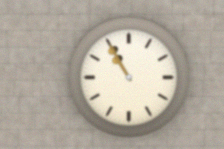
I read {"hour": 10, "minute": 55}
